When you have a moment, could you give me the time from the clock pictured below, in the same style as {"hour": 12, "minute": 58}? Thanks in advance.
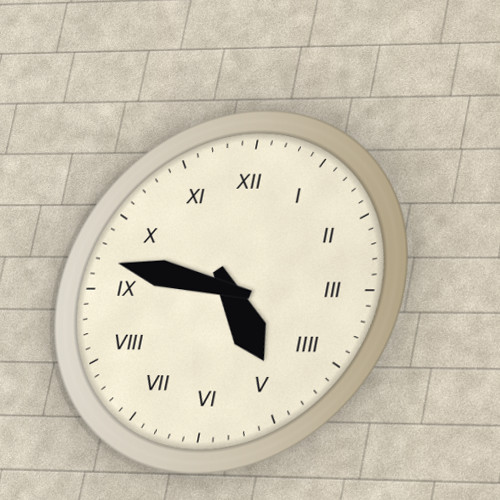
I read {"hour": 4, "minute": 47}
